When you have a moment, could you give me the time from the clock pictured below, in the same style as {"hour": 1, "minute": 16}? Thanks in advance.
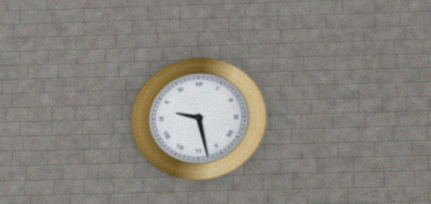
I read {"hour": 9, "minute": 28}
